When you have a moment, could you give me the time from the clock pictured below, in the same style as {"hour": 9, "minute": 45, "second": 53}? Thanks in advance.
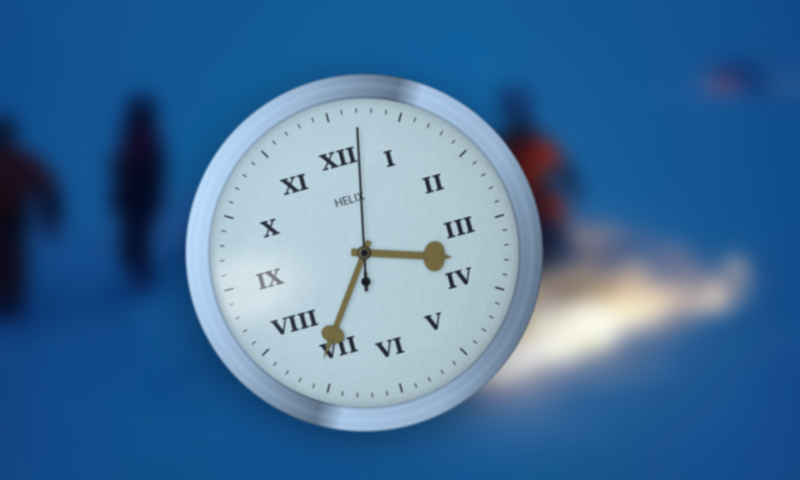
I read {"hour": 3, "minute": 36, "second": 2}
